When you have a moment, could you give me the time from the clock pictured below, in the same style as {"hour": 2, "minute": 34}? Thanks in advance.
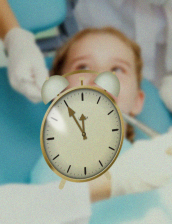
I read {"hour": 11, "minute": 55}
